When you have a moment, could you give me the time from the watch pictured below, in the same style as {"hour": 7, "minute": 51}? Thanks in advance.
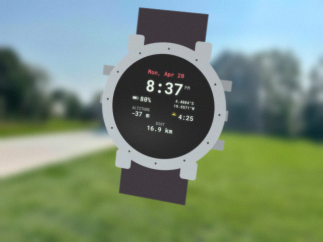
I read {"hour": 8, "minute": 37}
